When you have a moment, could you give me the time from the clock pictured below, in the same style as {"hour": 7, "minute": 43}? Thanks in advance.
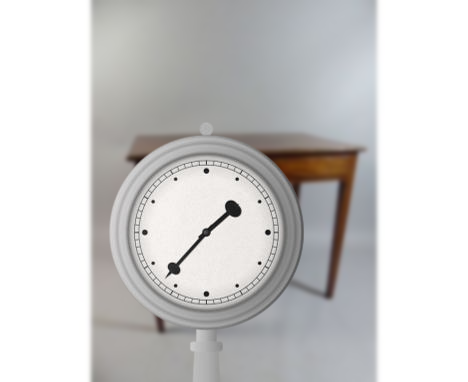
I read {"hour": 1, "minute": 37}
